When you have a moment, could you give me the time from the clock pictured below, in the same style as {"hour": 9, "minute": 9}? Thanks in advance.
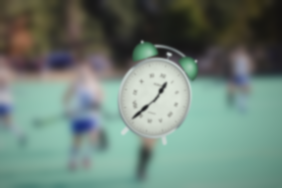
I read {"hour": 12, "minute": 36}
